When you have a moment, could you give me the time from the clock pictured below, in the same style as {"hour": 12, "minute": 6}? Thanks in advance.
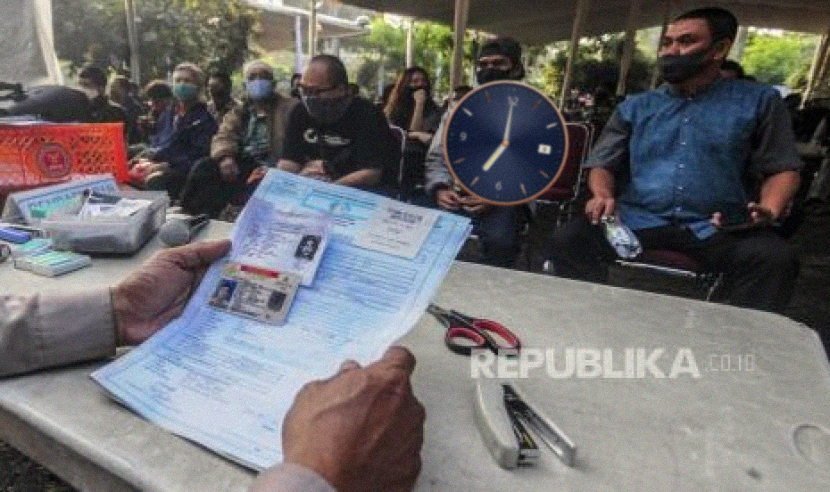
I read {"hour": 7, "minute": 0}
